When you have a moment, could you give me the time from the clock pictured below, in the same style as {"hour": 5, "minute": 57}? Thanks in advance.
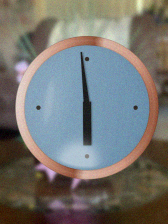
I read {"hour": 5, "minute": 59}
